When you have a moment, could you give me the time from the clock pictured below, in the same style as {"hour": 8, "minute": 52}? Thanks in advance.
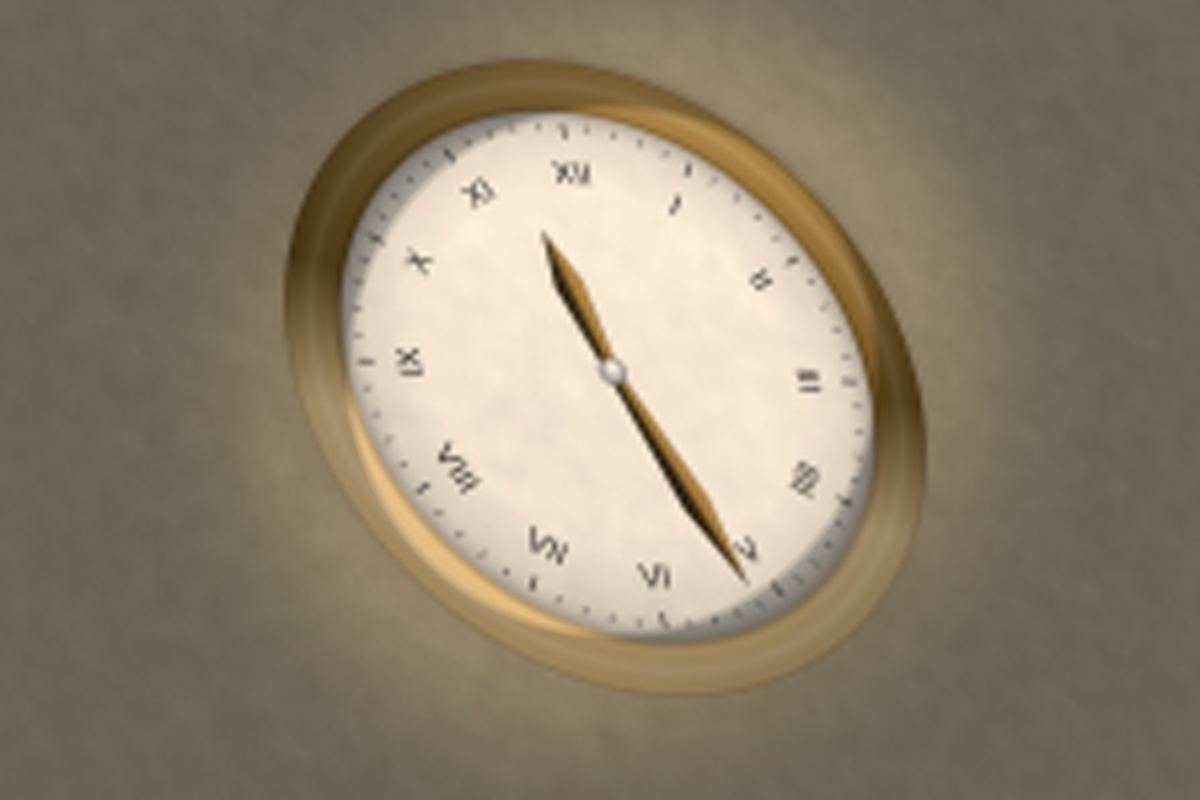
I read {"hour": 11, "minute": 26}
